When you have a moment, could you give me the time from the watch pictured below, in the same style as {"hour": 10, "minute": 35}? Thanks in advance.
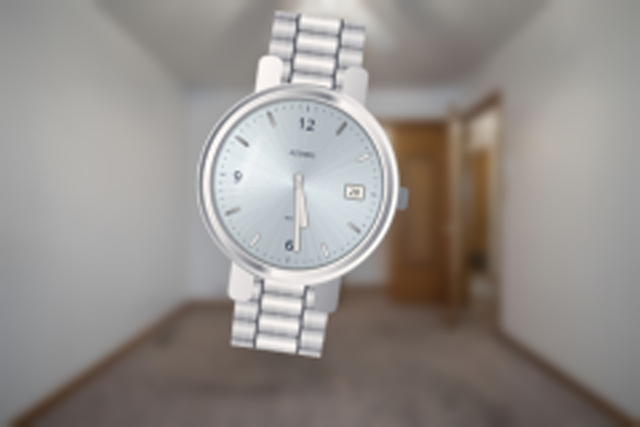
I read {"hour": 5, "minute": 29}
